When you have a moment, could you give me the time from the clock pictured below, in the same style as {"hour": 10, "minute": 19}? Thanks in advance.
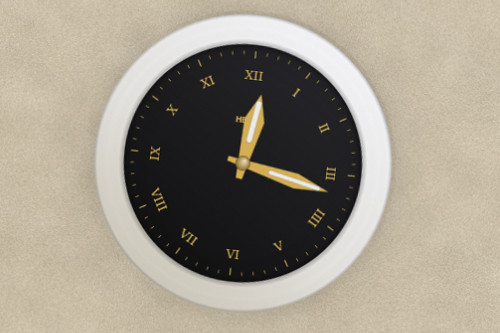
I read {"hour": 12, "minute": 17}
